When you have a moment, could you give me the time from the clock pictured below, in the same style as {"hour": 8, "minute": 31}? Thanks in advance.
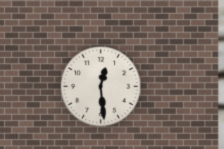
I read {"hour": 12, "minute": 29}
